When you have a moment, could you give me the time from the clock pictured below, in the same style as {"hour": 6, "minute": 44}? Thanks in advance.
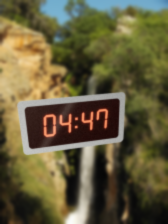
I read {"hour": 4, "minute": 47}
